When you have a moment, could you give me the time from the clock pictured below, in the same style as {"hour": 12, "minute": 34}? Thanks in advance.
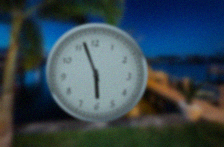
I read {"hour": 5, "minute": 57}
